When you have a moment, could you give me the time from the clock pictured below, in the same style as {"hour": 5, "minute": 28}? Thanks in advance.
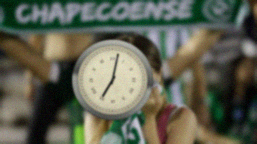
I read {"hour": 7, "minute": 2}
